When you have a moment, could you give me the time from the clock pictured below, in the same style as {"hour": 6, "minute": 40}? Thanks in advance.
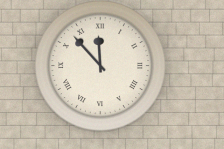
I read {"hour": 11, "minute": 53}
